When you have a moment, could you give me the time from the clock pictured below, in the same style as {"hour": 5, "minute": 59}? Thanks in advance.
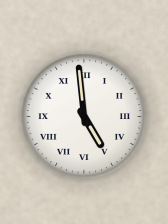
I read {"hour": 4, "minute": 59}
